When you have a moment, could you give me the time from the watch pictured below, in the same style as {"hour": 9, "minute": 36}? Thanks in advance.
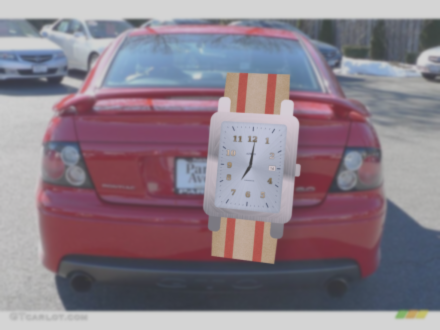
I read {"hour": 7, "minute": 1}
